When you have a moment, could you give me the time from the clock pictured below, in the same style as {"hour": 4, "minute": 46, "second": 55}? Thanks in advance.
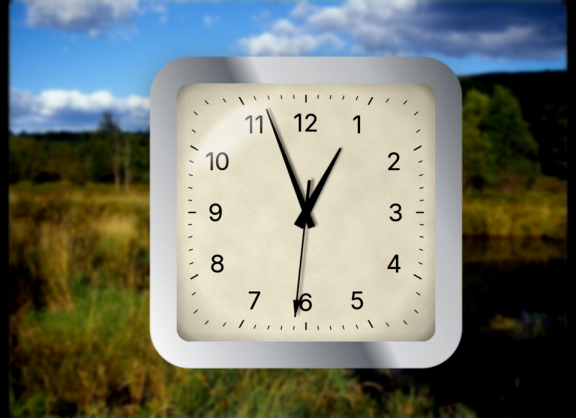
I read {"hour": 12, "minute": 56, "second": 31}
